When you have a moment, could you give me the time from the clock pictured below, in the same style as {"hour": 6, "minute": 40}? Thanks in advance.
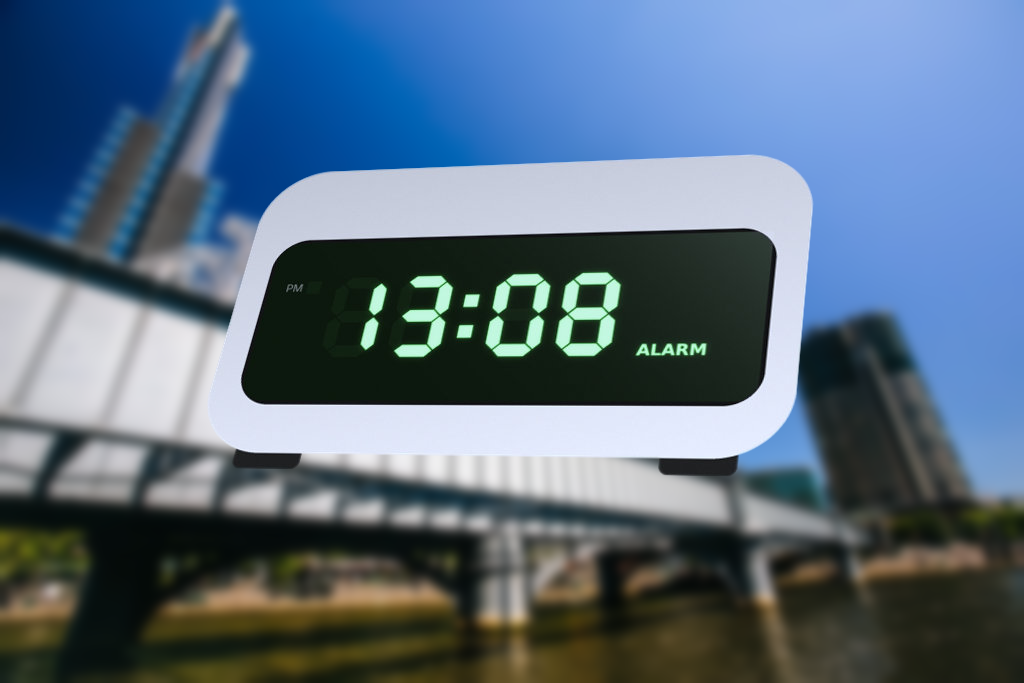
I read {"hour": 13, "minute": 8}
